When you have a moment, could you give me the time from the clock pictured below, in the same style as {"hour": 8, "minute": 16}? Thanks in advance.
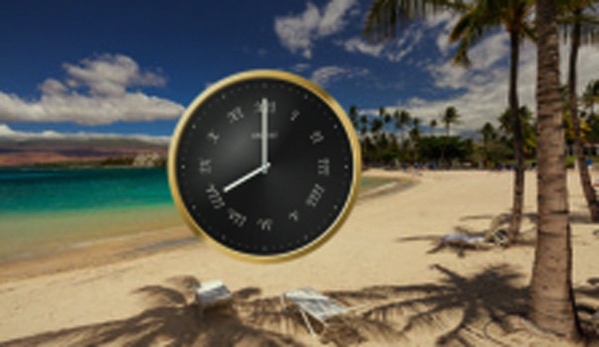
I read {"hour": 8, "minute": 0}
